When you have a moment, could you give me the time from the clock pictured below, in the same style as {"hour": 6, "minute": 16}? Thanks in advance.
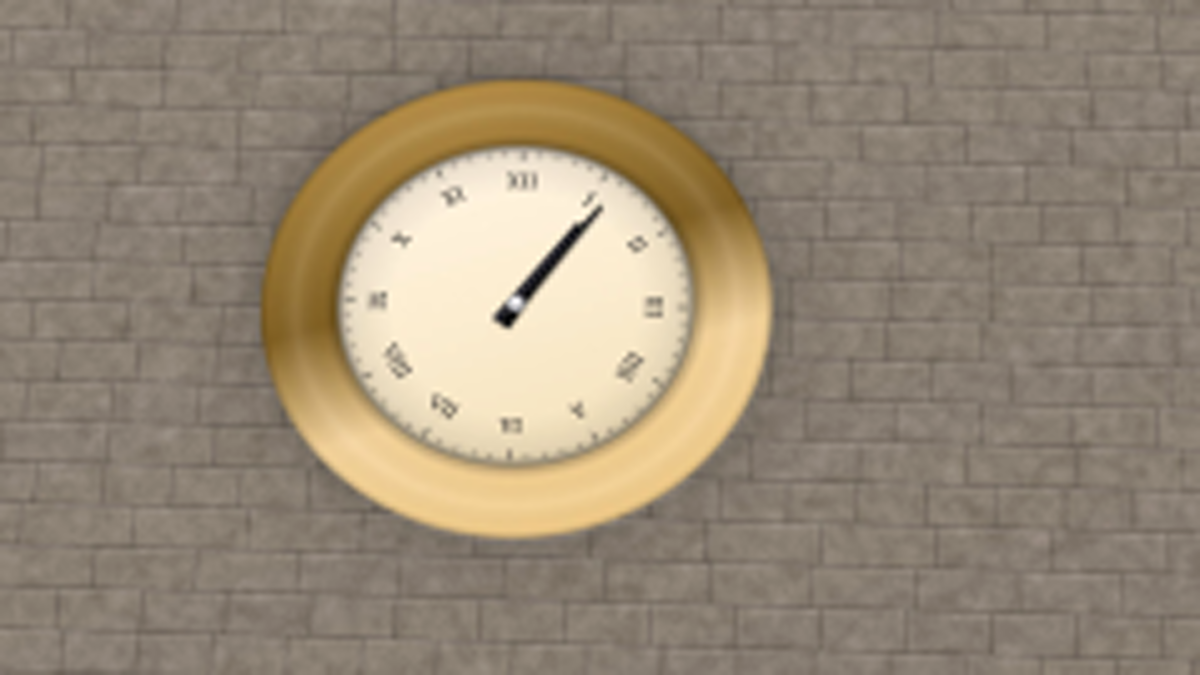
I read {"hour": 1, "minute": 6}
